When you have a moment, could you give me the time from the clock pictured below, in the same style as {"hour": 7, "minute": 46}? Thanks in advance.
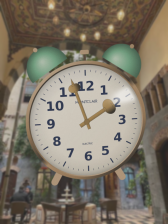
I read {"hour": 1, "minute": 57}
